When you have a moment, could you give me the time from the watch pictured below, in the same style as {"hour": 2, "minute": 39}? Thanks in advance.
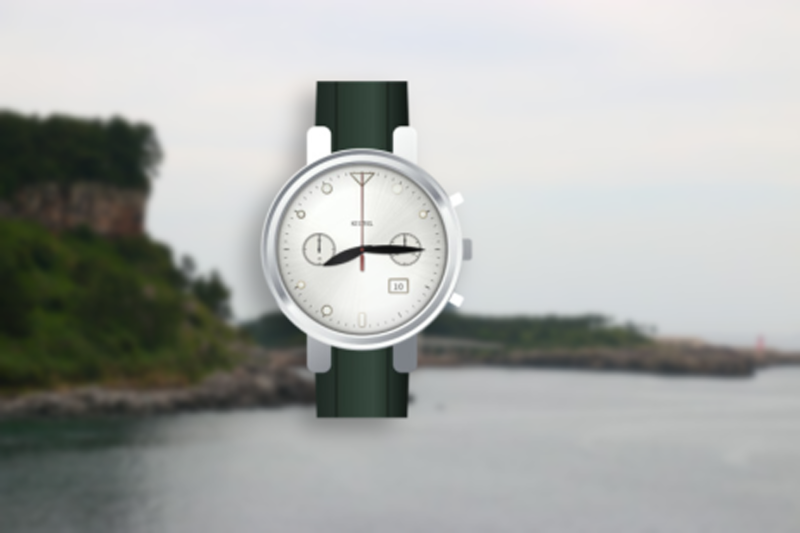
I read {"hour": 8, "minute": 15}
